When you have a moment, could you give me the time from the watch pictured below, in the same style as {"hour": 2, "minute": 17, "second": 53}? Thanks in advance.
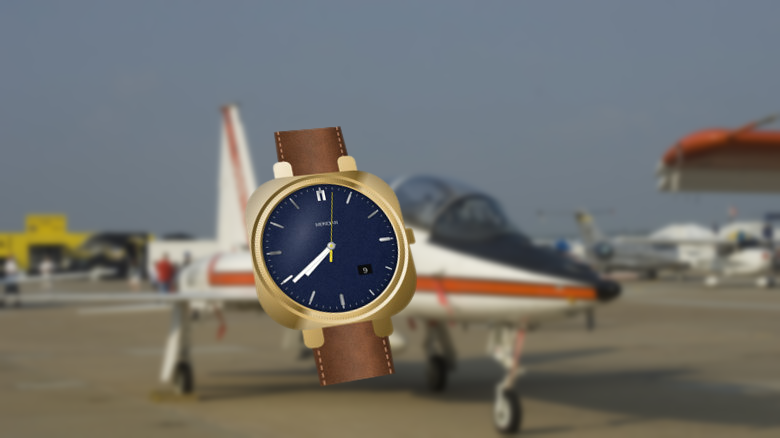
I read {"hour": 7, "minute": 39, "second": 2}
